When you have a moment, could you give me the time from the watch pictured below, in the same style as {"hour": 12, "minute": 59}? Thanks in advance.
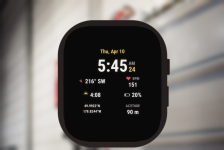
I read {"hour": 5, "minute": 45}
